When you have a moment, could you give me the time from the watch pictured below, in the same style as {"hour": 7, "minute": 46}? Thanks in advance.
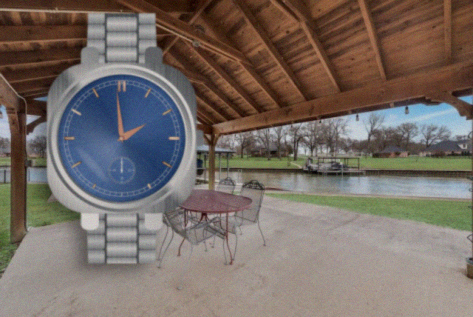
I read {"hour": 1, "minute": 59}
